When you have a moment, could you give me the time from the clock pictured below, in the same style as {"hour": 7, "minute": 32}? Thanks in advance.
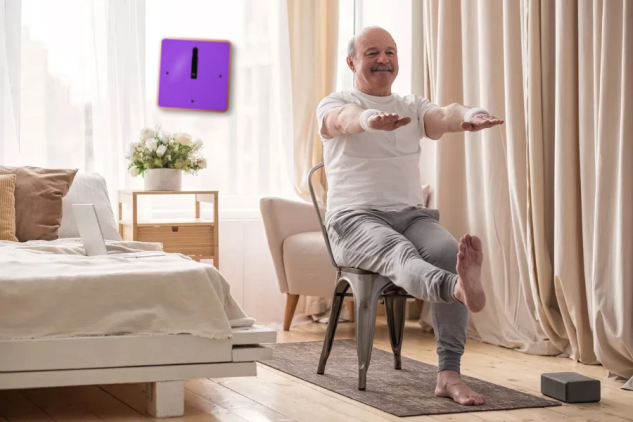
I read {"hour": 12, "minute": 0}
